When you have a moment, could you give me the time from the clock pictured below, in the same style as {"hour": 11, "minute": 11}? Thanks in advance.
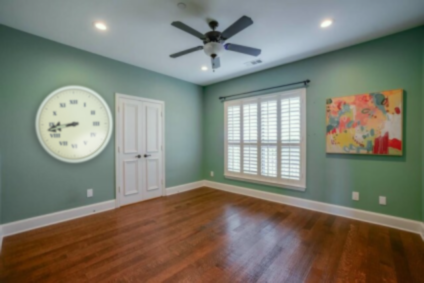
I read {"hour": 8, "minute": 43}
